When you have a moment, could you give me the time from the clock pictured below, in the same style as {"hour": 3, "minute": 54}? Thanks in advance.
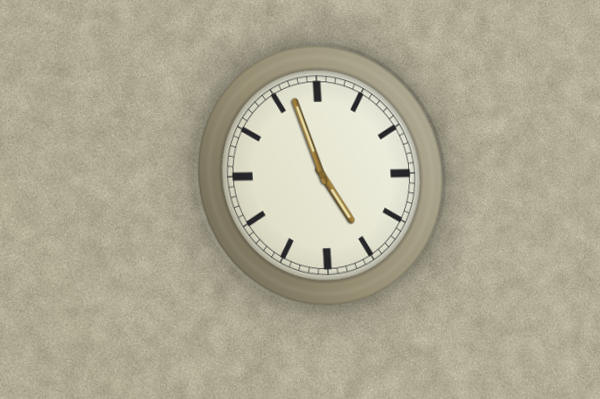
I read {"hour": 4, "minute": 57}
